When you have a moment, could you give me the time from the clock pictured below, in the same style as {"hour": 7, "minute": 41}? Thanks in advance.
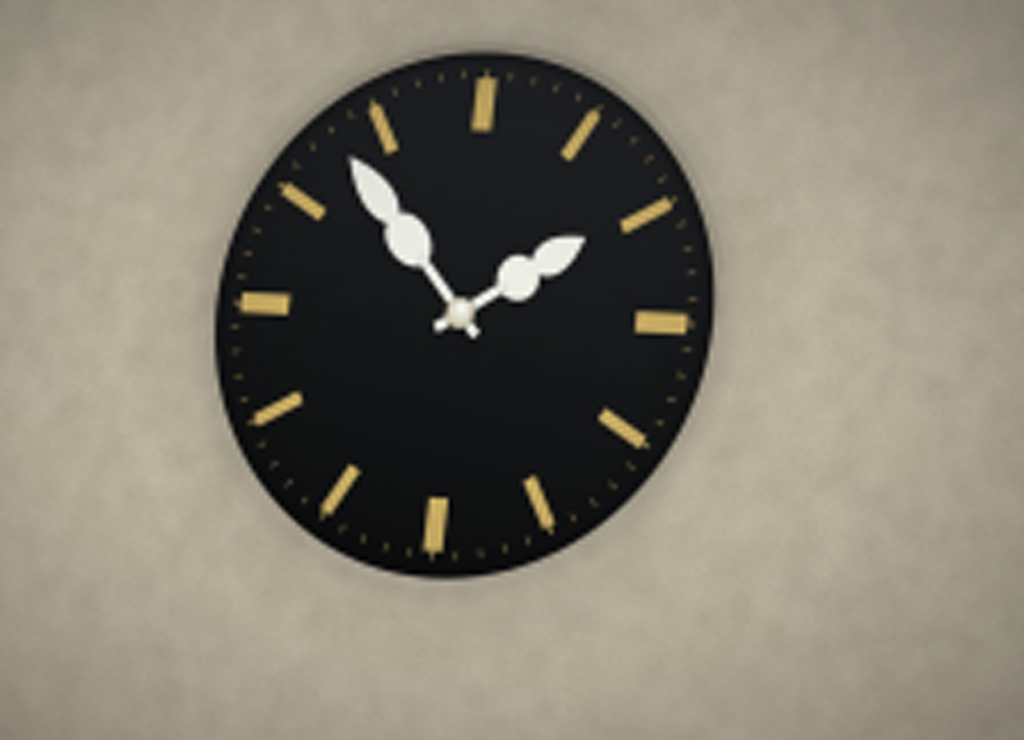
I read {"hour": 1, "minute": 53}
